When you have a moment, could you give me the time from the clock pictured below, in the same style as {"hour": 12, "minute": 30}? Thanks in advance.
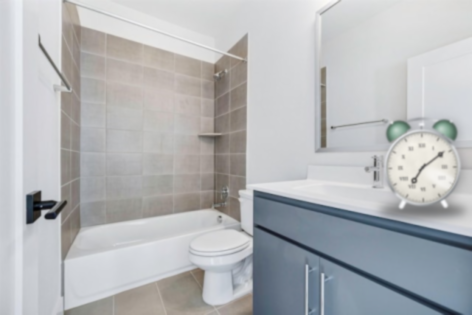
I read {"hour": 7, "minute": 9}
